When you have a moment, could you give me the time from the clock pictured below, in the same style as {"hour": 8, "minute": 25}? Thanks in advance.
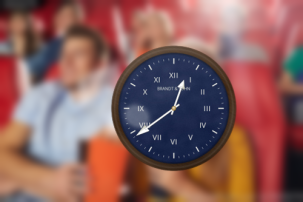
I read {"hour": 12, "minute": 39}
